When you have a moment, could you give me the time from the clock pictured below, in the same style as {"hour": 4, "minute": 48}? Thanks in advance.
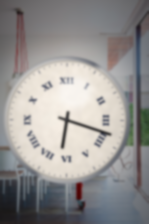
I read {"hour": 6, "minute": 18}
